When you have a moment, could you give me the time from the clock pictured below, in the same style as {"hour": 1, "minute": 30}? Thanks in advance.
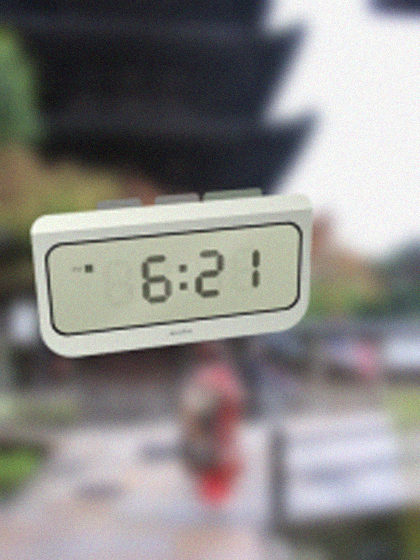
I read {"hour": 6, "minute": 21}
